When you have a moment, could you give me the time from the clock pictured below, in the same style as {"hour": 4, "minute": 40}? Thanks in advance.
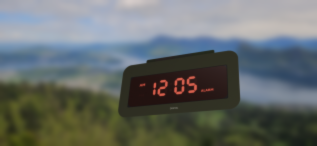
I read {"hour": 12, "minute": 5}
